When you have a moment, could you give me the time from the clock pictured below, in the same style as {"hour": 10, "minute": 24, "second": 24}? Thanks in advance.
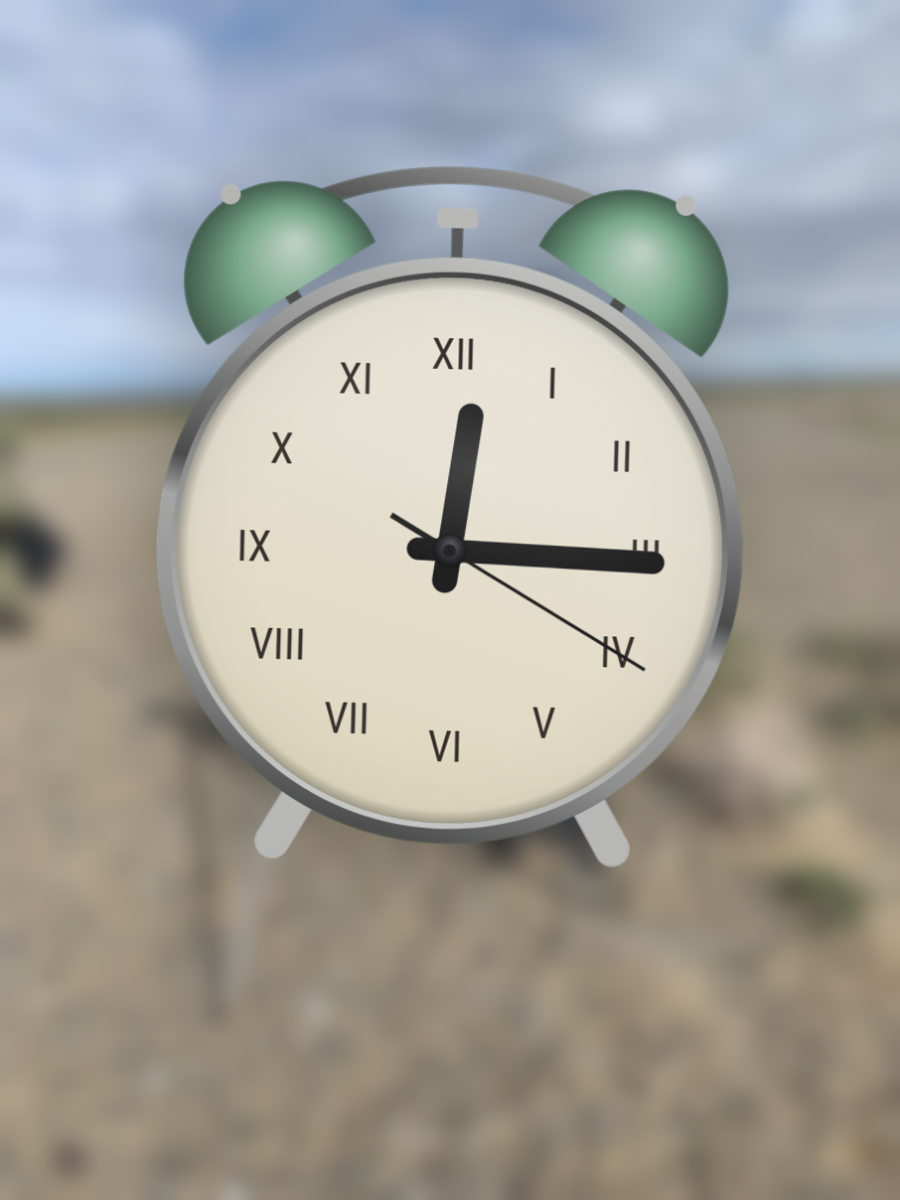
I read {"hour": 12, "minute": 15, "second": 20}
